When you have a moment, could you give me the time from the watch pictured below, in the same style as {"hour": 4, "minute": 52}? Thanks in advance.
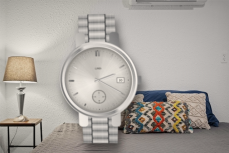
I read {"hour": 2, "minute": 20}
